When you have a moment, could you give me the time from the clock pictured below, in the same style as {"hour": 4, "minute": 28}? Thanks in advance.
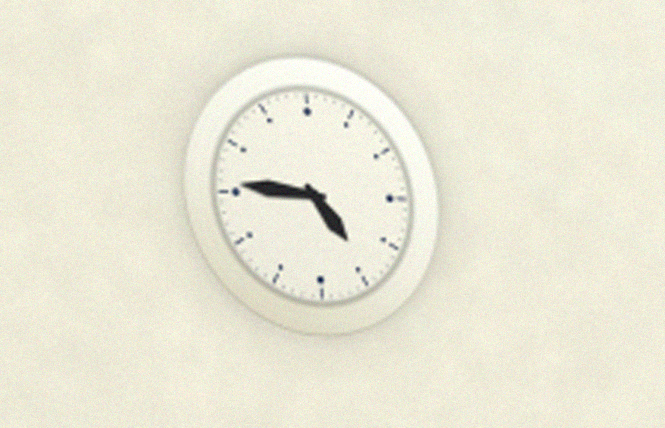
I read {"hour": 4, "minute": 46}
